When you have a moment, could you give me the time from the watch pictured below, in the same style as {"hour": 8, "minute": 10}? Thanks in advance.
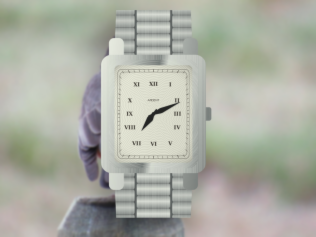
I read {"hour": 7, "minute": 11}
